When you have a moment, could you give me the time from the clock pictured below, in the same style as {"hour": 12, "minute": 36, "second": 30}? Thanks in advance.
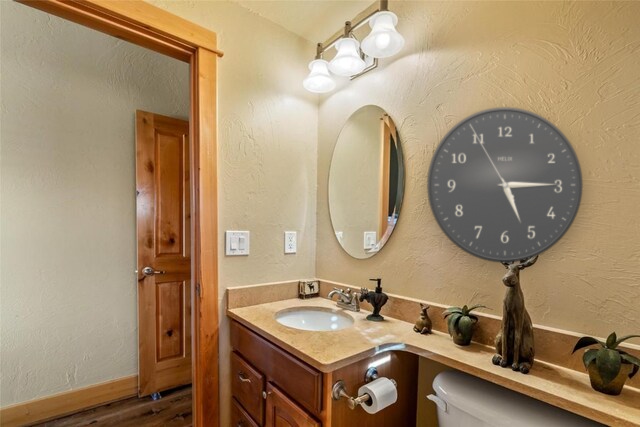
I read {"hour": 5, "minute": 14, "second": 55}
